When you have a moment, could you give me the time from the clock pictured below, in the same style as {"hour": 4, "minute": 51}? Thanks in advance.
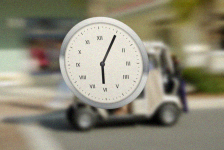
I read {"hour": 6, "minute": 5}
